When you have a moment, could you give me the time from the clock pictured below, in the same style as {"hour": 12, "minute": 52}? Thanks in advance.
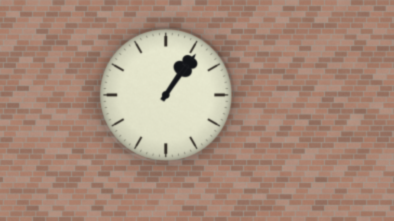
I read {"hour": 1, "minute": 6}
